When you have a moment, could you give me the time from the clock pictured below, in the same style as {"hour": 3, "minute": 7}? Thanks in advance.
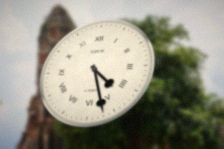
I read {"hour": 4, "minute": 27}
